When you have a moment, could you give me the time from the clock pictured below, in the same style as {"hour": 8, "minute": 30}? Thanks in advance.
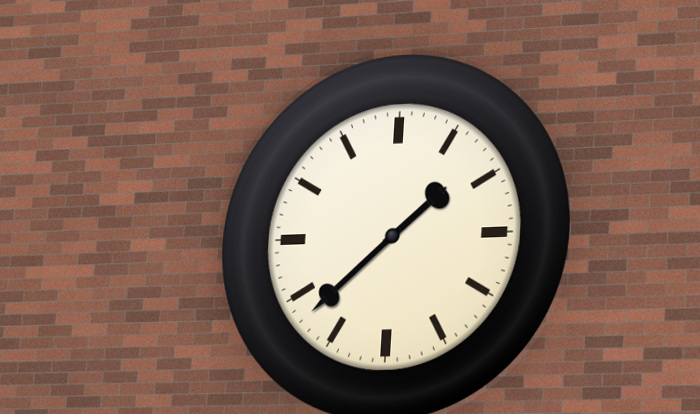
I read {"hour": 1, "minute": 38}
